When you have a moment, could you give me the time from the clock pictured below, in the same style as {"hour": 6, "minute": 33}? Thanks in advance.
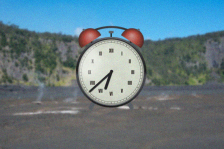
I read {"hour": 6, "minute": 38}
